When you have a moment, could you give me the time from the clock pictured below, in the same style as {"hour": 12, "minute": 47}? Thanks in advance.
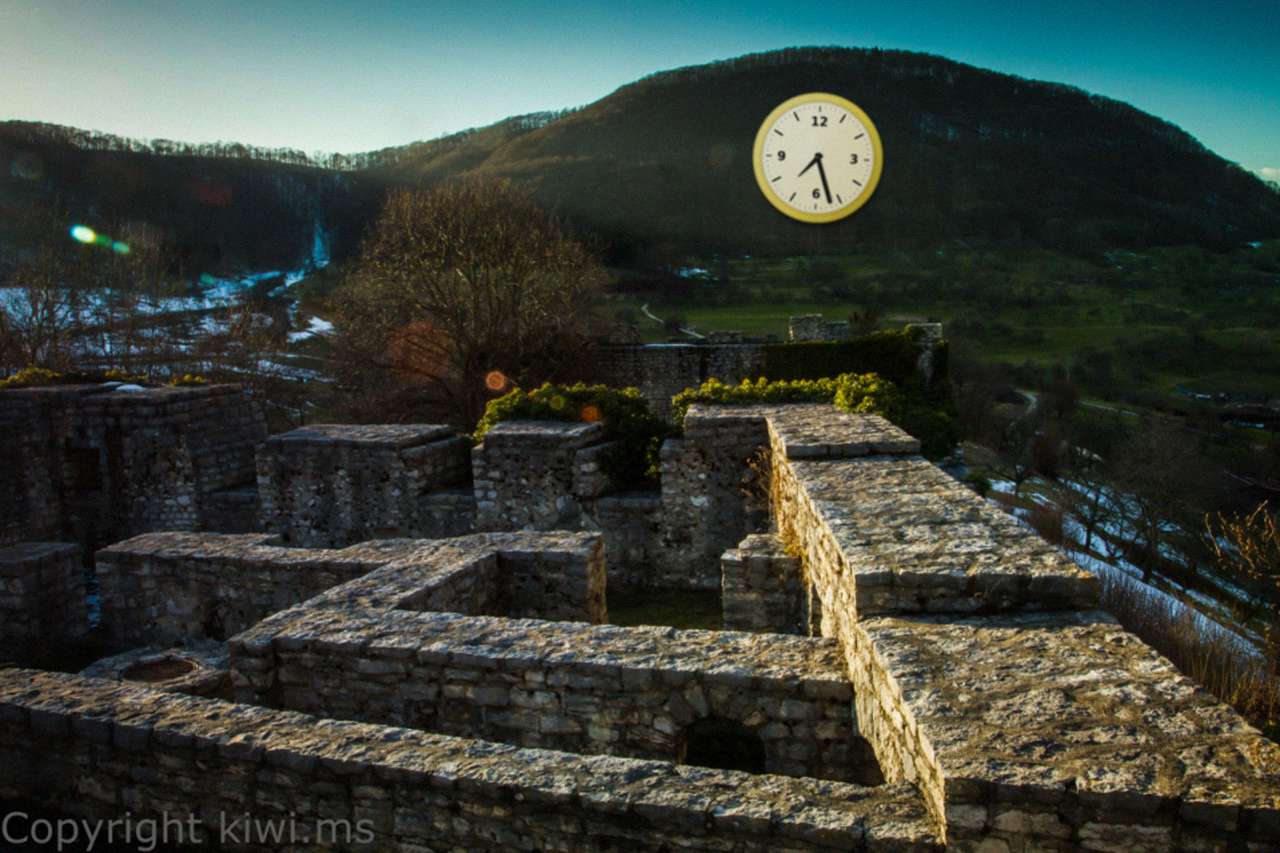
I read {"hour": 7, "minute": 27}
